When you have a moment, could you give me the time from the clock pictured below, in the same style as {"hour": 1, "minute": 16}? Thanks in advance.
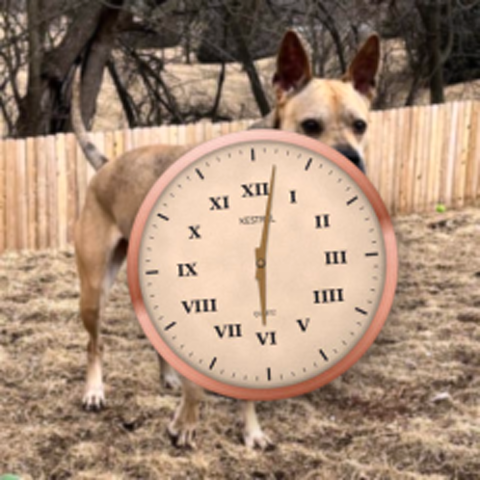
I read {"hour": 6, "minute": 2}
